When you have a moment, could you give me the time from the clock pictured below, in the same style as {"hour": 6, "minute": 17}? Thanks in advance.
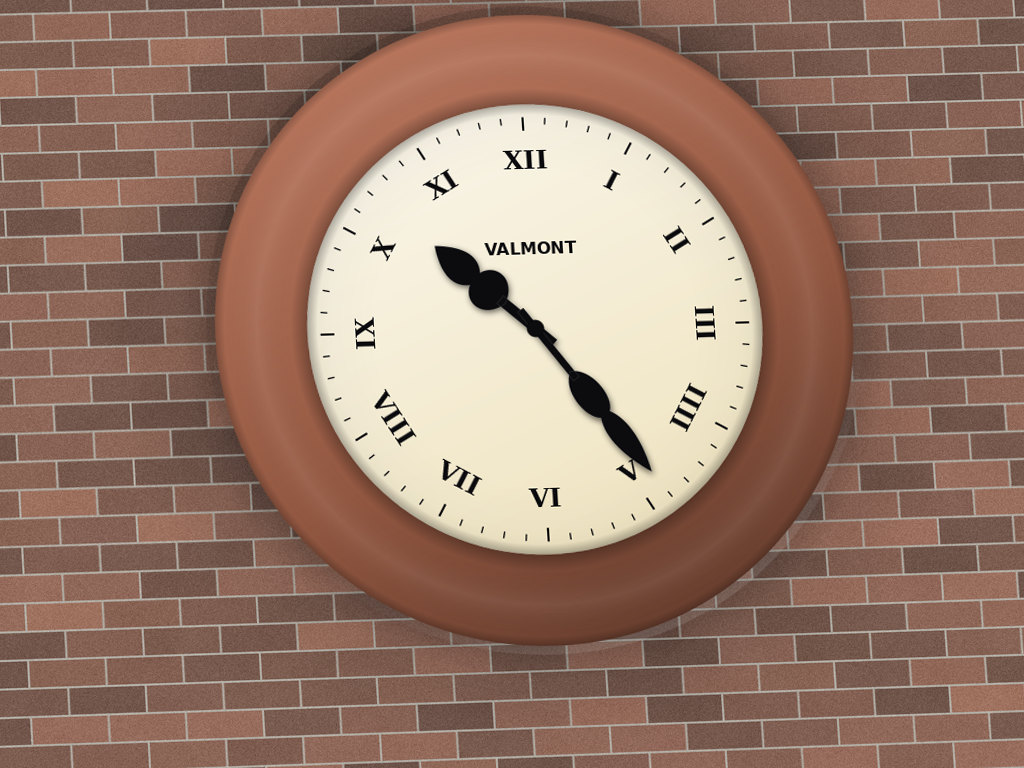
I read {"hour": 10, "minute": 24}
